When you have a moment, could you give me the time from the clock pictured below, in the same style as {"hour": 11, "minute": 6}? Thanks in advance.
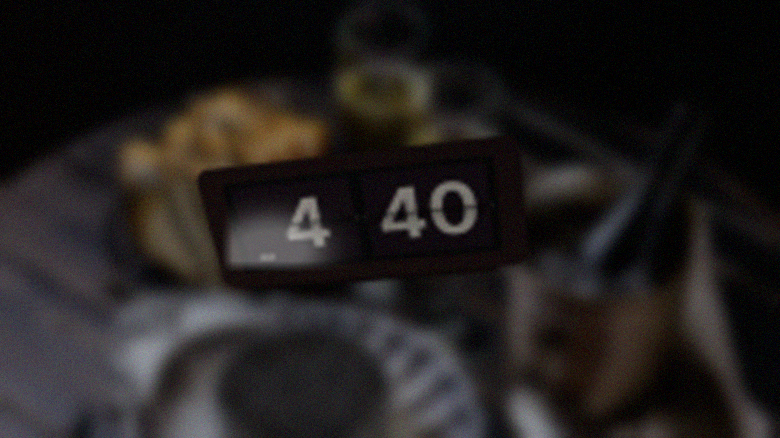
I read {"hour": 4, "minute": 40}
